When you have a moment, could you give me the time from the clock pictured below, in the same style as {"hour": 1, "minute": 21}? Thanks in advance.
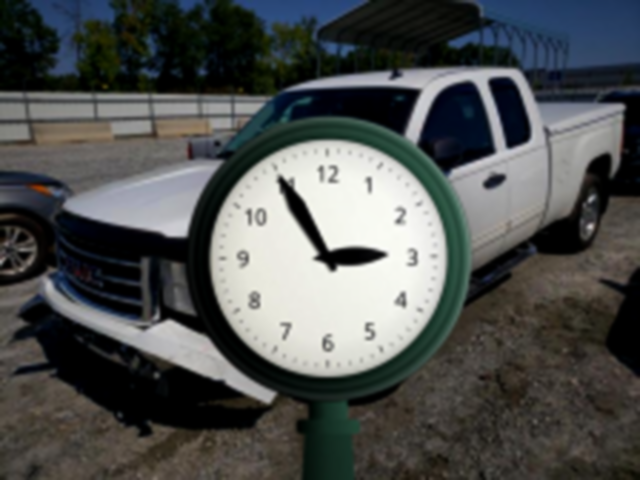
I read {"hour": 2, "minute": 55}
